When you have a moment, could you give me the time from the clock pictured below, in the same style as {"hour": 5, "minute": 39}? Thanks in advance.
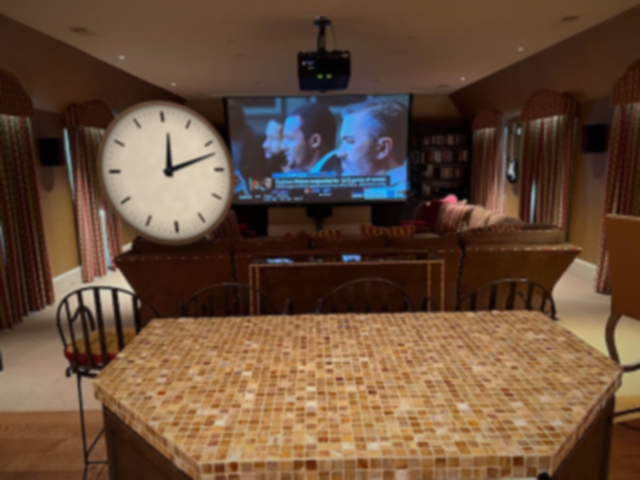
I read {"hour": 12, "minute": 12}
